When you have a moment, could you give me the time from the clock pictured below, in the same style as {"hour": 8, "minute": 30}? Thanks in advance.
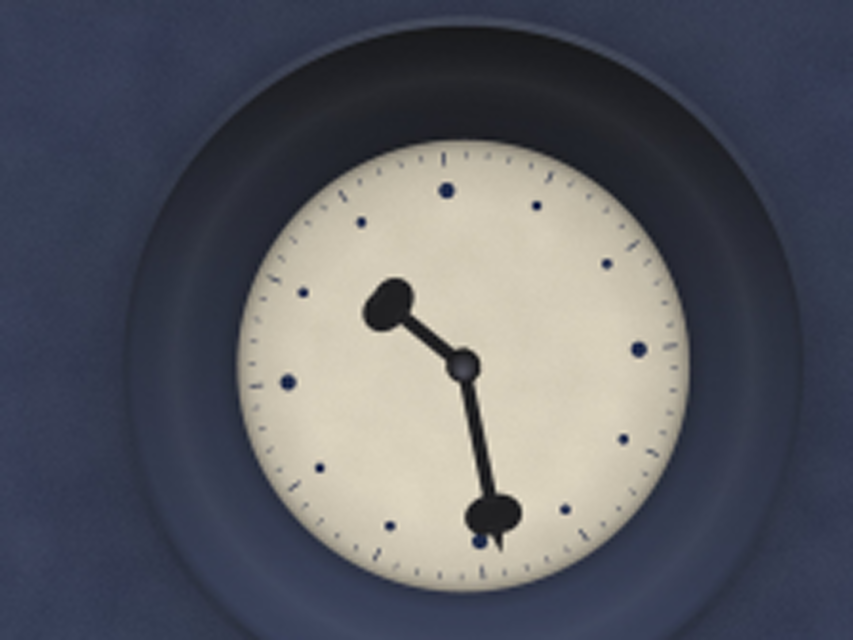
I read {"hour": 10, "minute": 29}
